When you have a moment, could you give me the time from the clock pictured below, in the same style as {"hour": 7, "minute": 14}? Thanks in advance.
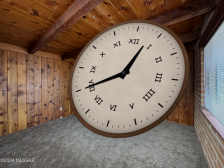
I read {"hour": 12, "minute": 40}
